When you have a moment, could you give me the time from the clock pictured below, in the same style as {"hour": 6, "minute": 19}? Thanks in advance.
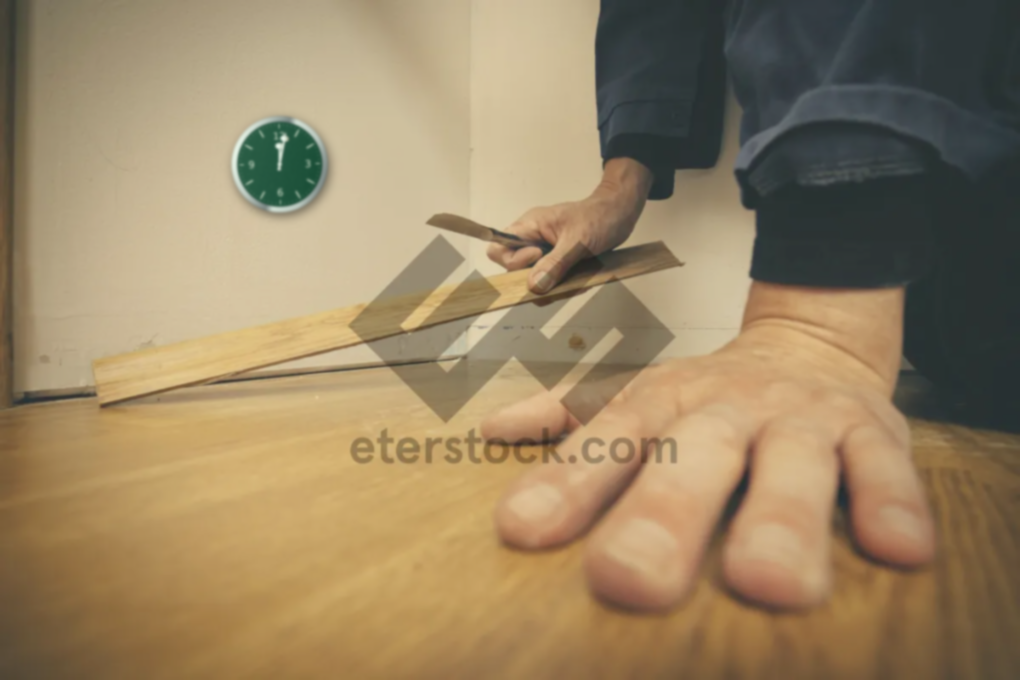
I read {"hour": 12, "minute": 2}
